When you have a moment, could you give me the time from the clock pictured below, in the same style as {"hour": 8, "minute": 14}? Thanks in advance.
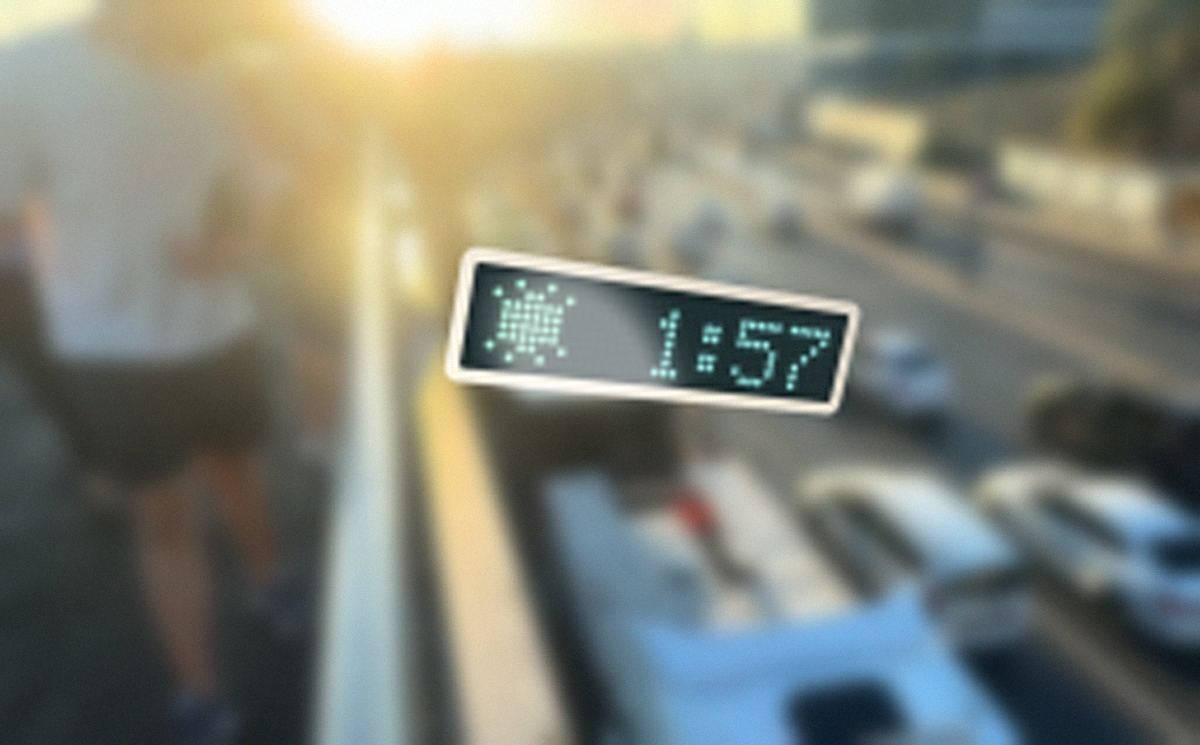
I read {"hour": 1, "minute": 57}
